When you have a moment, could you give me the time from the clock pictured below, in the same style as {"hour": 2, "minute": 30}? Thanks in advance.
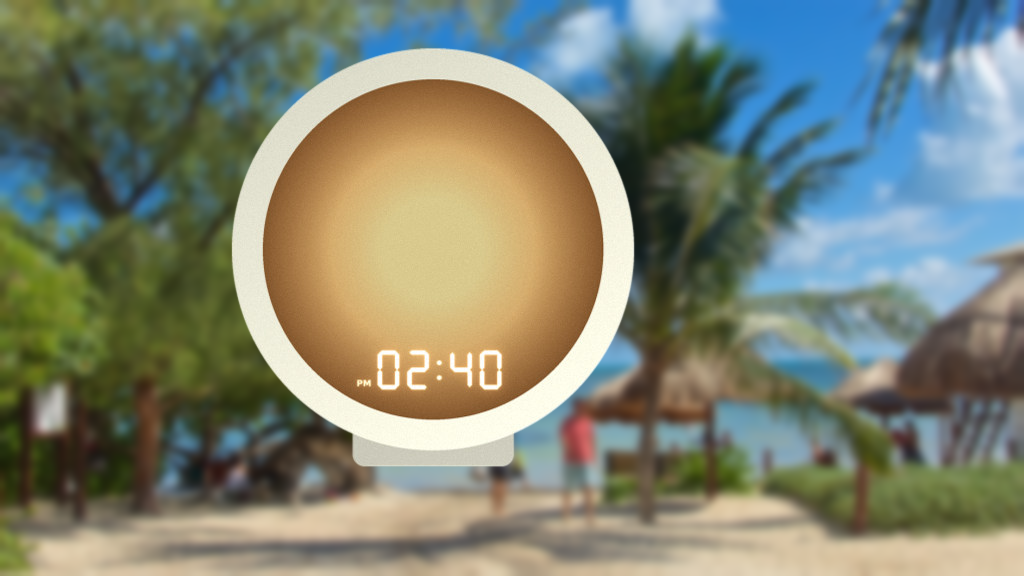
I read {"hour": 2, "minute": 40}
